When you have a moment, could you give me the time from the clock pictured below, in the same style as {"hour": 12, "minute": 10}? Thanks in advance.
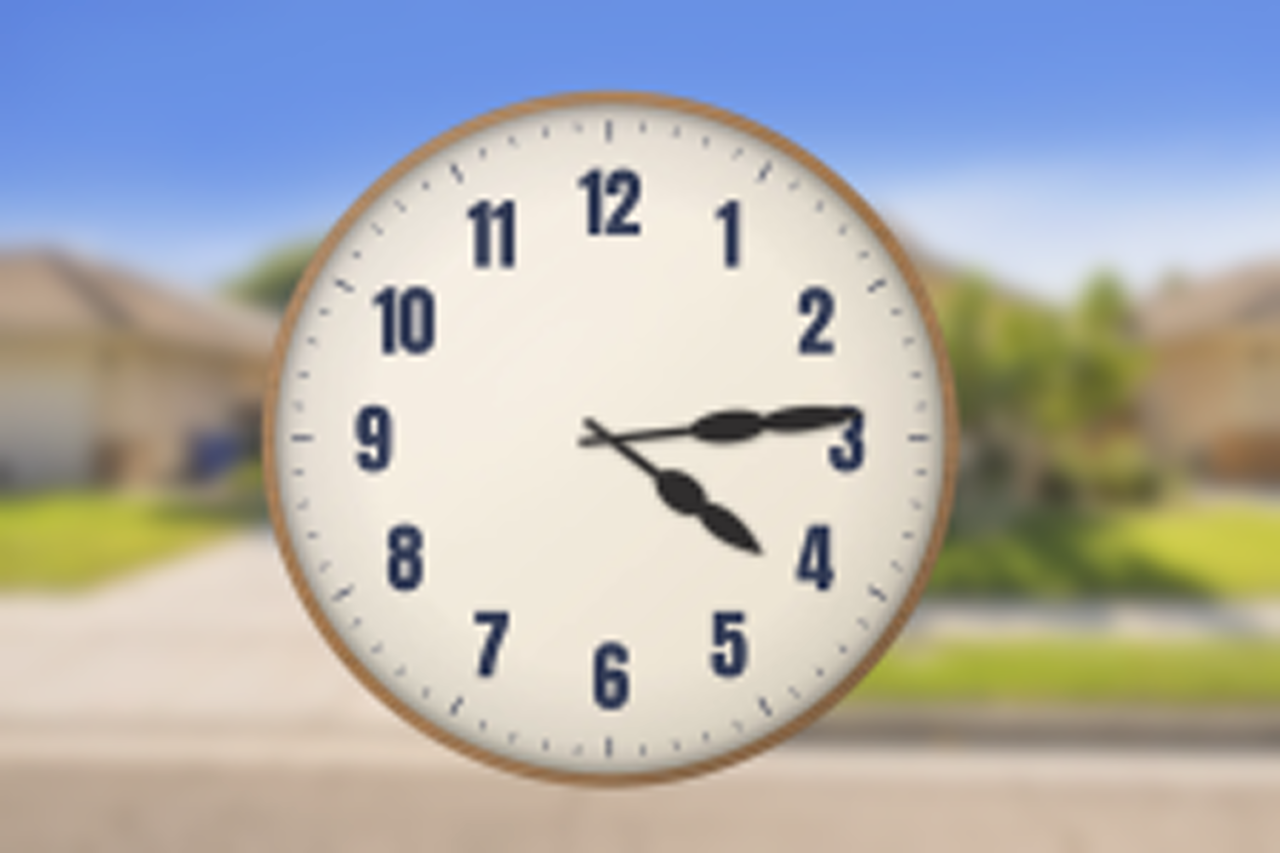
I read {"hour": 4, "minute": 14}
